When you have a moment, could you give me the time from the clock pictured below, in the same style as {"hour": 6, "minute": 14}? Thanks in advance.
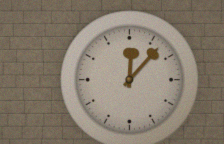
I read {"hour": 12, "minute": 7}
